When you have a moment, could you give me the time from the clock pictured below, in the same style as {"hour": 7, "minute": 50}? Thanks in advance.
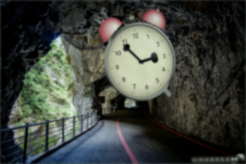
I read {"hour": 2, "minute": 54}
